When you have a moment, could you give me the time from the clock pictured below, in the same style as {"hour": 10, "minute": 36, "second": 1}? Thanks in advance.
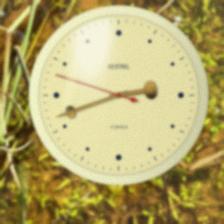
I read {"hour": 2, "minute": 41, "second": 48}
